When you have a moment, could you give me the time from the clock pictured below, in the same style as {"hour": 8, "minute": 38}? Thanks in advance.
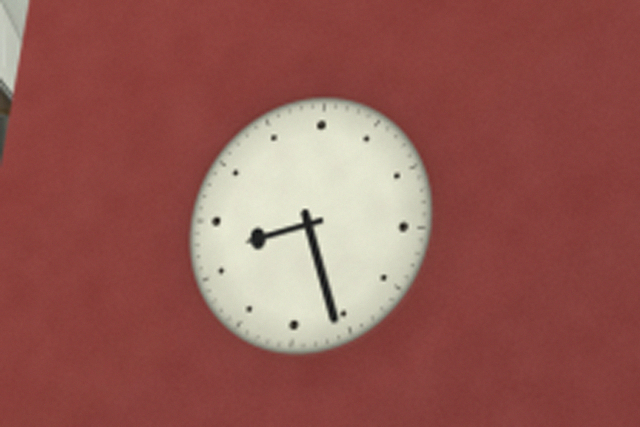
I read {"hour": 8, "minute": 26}
